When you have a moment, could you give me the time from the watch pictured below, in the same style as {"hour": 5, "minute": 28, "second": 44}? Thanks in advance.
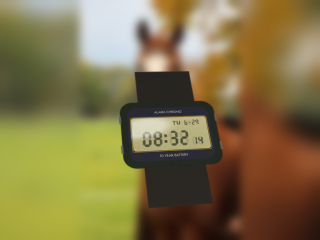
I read {"hour": 8, "minute": 32, "second": 14}
